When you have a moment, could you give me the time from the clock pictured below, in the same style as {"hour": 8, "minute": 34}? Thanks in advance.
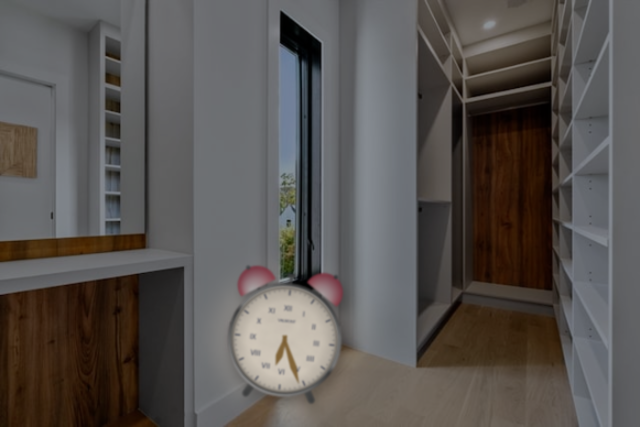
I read {"hour": 6, "minute": 26}
